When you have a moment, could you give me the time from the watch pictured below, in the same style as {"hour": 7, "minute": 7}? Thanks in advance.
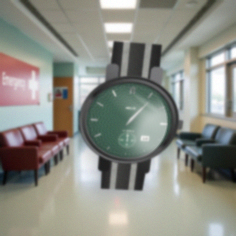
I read {"hour": 1, "minute": 6}
